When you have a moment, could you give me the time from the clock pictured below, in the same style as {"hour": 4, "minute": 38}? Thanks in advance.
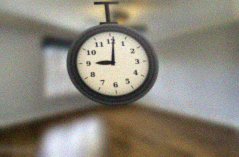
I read {"hour": 9, "minute": 1}
